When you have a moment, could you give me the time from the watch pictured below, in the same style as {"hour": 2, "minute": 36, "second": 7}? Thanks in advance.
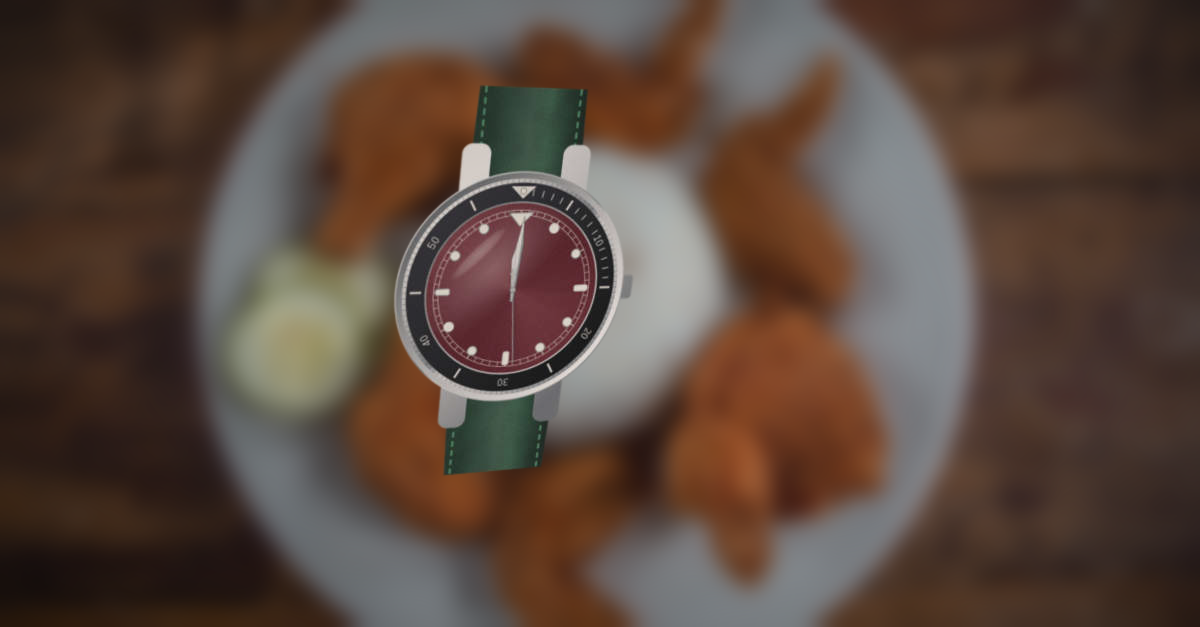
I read {"hour": 12, "minute": 0, "second": 29}
